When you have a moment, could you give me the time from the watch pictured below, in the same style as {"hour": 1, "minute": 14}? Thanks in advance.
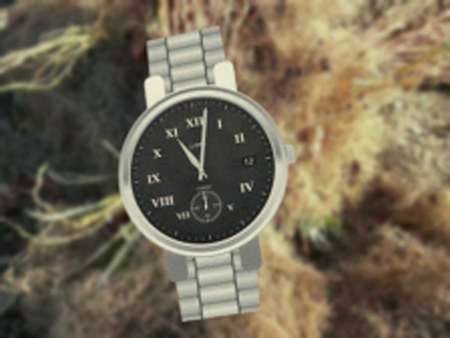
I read {"hour": 11, "minute": 2}
